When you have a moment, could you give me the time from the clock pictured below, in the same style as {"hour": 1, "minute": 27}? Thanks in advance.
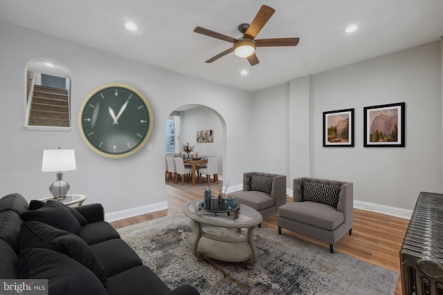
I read {"hour": 11, "minute": 5}
